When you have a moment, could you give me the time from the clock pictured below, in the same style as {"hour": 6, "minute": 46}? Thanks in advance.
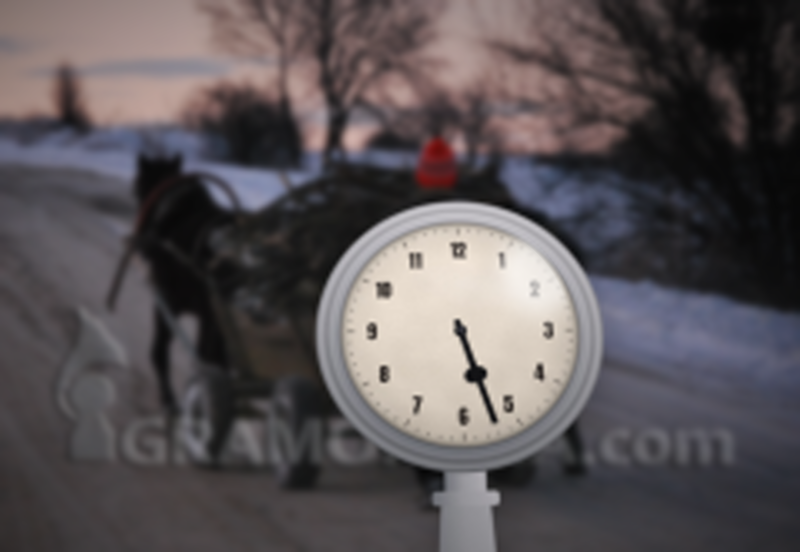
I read {"hour": 5, "minute": 27}
